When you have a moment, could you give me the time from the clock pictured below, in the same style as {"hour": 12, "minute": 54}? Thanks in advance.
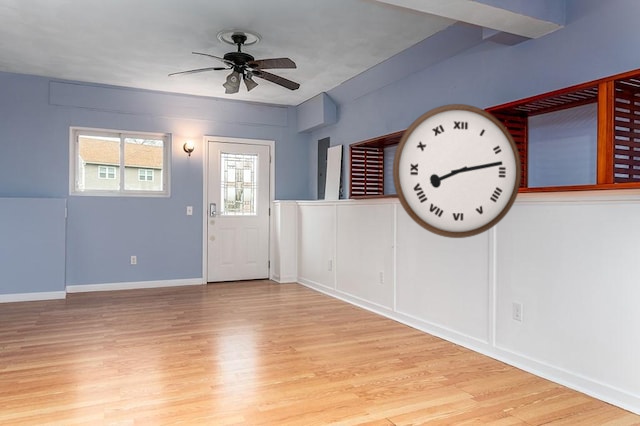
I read {"hour": 8, "minute": 13}
